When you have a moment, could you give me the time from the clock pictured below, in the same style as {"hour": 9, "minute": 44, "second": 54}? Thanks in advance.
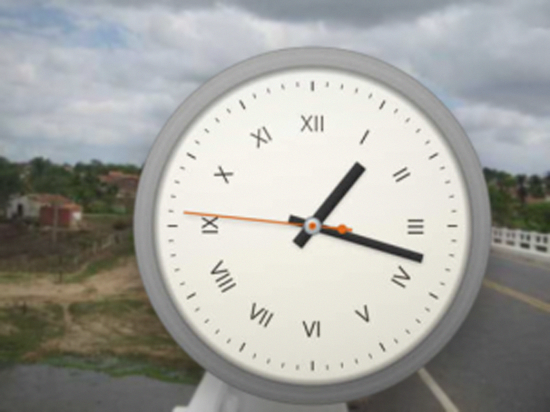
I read {"hour": 1, "minute": 17, "second": 46}
